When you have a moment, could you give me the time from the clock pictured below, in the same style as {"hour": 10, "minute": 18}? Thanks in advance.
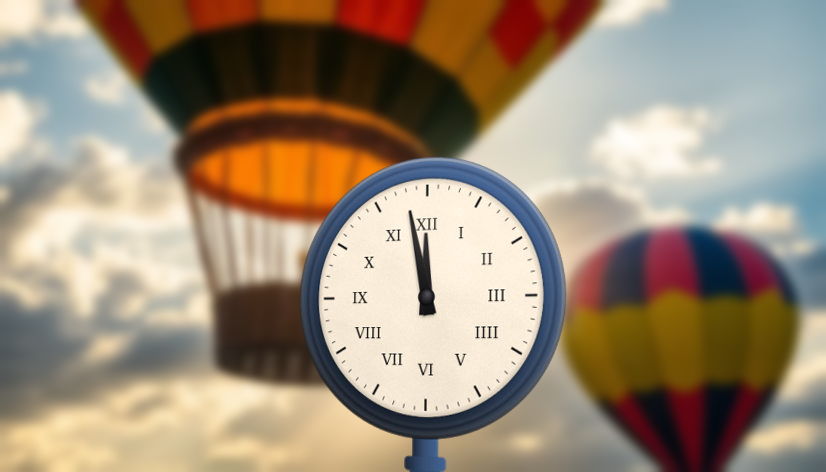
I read {"hour": 11, "minute": 58}
